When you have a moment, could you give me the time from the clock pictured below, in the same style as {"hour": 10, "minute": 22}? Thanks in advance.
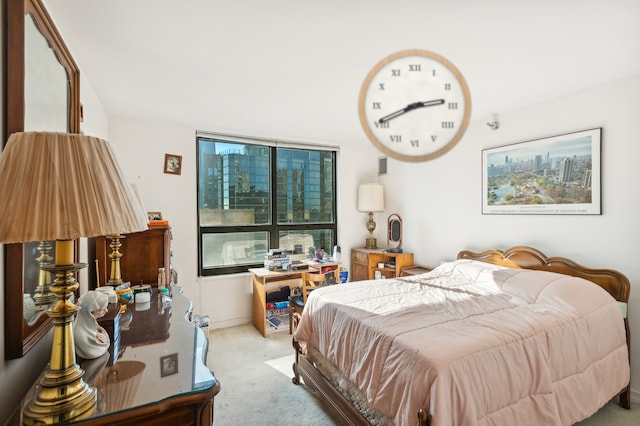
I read {"hour": 2, "minute": 41}
